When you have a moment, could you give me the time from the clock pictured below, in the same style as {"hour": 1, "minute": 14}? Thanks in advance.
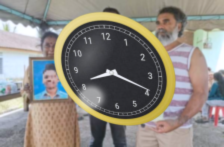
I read {"hour": 8, "minute": 19}
